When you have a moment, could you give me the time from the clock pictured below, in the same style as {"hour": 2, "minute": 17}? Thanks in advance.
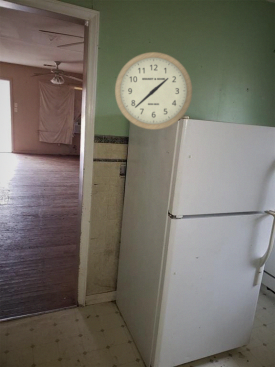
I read {"hour": 1, "minute": 38}
